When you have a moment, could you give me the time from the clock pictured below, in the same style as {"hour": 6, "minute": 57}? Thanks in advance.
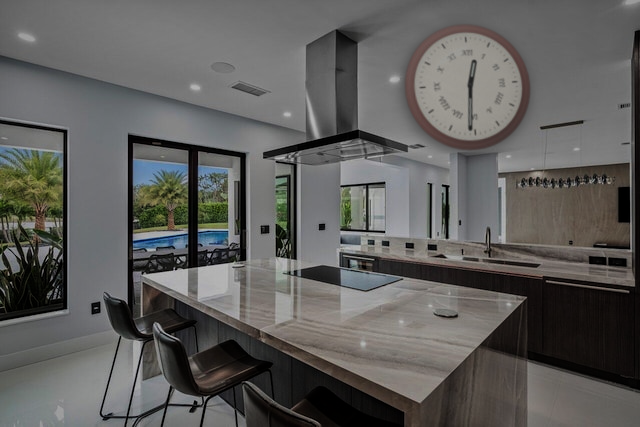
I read {"hour": 12, "minute": 31}
